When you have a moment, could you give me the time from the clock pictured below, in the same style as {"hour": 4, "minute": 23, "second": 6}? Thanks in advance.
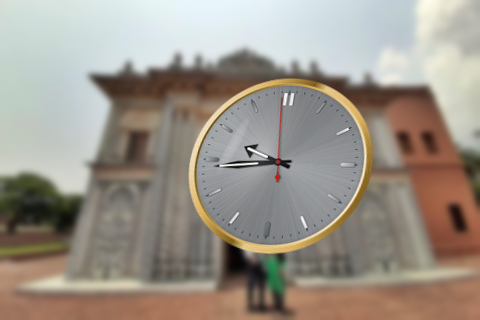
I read {"hour": 9, "minute": 43, "second": 59}
